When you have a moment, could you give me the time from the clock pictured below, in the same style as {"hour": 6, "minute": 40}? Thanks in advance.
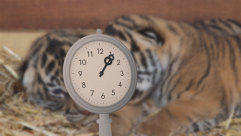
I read {"hour": 1, "minute": 6}
